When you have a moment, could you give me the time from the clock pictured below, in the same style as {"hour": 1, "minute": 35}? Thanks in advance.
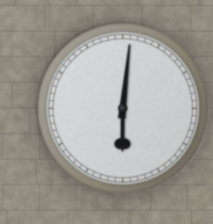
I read {"hour": 6, "minute": 1}
